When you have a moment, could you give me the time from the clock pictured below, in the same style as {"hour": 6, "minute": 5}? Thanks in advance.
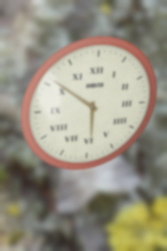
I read {"hour": 5, "minute": 51}
